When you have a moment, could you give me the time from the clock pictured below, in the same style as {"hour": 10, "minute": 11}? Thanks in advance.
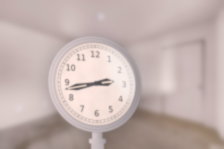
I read {"hour": 2, "minute": 43}
